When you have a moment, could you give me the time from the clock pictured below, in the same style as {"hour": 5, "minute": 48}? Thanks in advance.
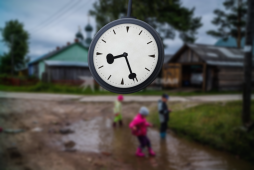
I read {"hour": 8, "minute": 26}
